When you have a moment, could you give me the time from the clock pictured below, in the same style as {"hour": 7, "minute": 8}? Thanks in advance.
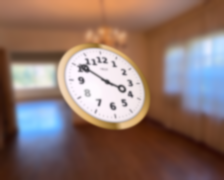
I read {"hour": 3, "minute": 51}
